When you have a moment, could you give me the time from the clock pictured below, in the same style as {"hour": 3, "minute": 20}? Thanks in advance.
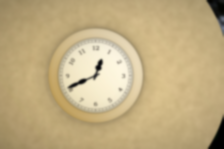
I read {"hour": 12, "minute": 41}
